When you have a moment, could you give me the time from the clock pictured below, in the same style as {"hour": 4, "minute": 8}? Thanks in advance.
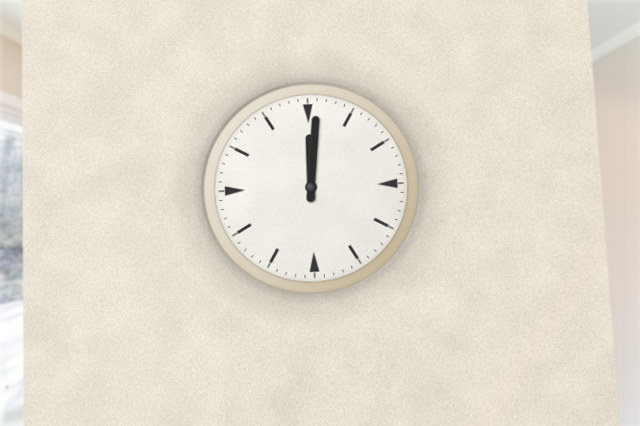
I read {"hour": 12, "minute": 1}
